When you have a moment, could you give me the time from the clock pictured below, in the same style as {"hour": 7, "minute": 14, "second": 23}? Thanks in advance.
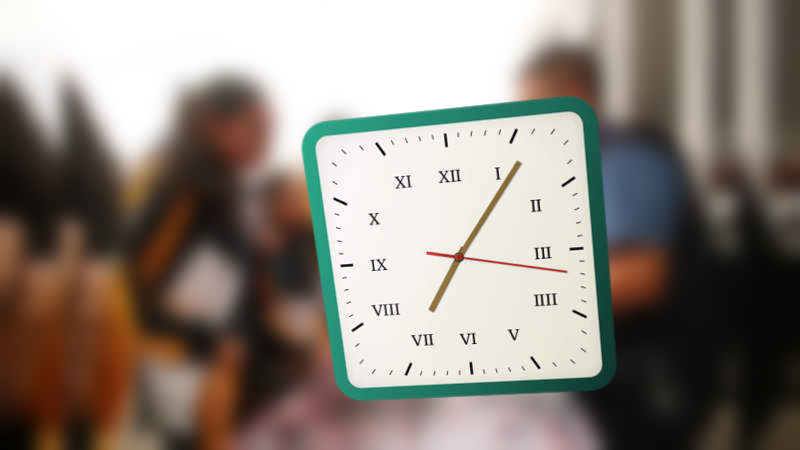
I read {"hour": 7, "minute": 6, "second": 17}
